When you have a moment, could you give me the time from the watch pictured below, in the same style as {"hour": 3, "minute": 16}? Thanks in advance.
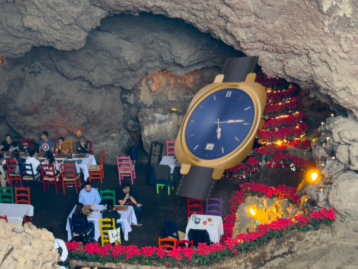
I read {"hour": 5, "minute": 14}
